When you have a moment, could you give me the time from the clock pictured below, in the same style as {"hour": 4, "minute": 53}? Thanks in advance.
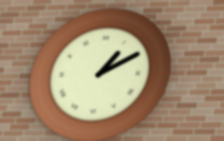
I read {"hour": 1, "minute": 10}
